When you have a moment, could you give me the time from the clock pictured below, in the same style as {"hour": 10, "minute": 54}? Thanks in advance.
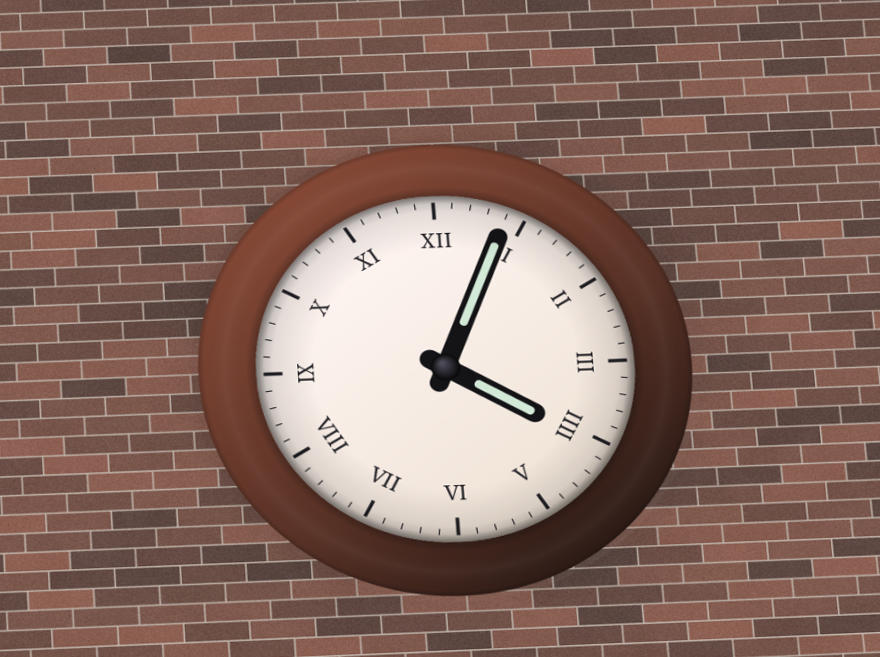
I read {"hour": 4, "minute": 4}
